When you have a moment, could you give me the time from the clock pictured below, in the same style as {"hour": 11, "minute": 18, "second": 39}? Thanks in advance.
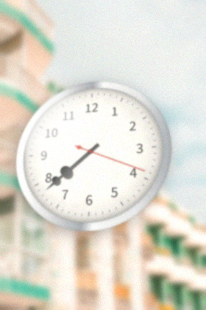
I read {"hour": 7, "minute": 38, "second": 19}
